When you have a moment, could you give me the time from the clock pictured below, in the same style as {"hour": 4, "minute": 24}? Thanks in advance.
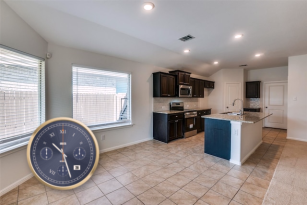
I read {"hour": 10, "minute": 27}
